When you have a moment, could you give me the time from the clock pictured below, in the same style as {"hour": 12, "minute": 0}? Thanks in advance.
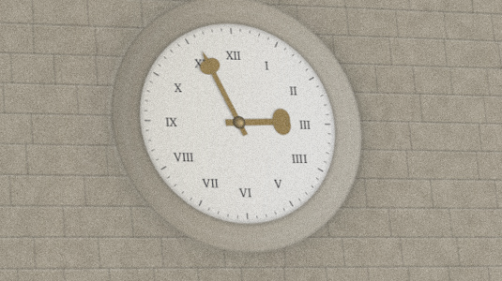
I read {"hour": 2, "minute": 56}
